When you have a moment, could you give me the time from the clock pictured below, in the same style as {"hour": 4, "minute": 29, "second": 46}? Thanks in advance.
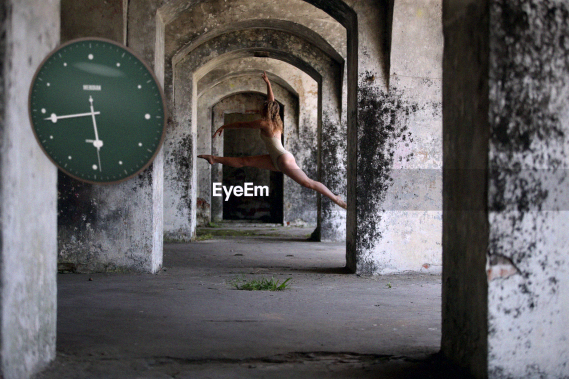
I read {"hour": 5, "minute": 43, "second": 29}
